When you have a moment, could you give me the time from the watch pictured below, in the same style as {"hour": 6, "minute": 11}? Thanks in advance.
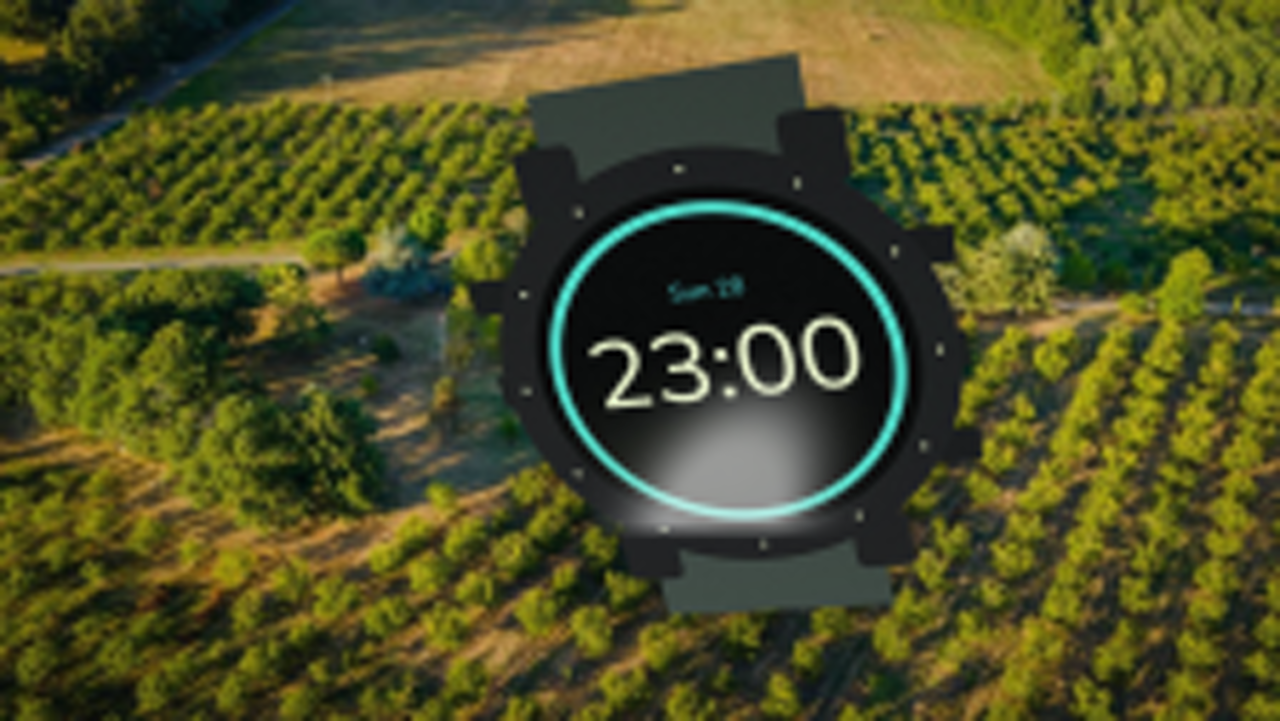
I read {"hour": 23, "minute": 0}
